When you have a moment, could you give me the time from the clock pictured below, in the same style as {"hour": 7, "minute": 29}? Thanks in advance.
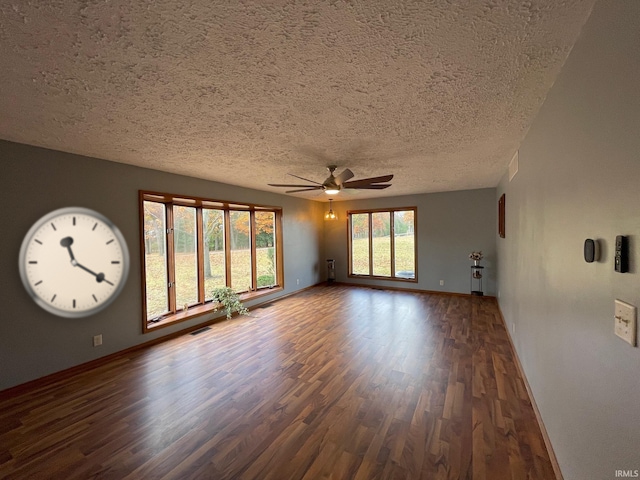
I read {"hour": 11, "minute": 20}
